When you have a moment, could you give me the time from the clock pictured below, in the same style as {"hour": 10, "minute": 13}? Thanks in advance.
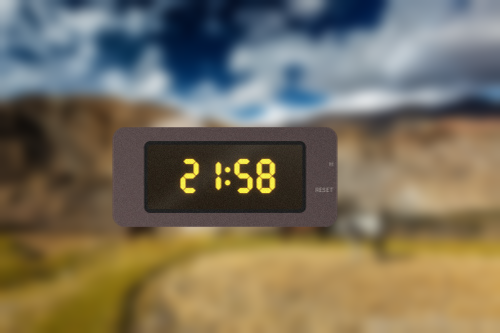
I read {"hour": 21, "minute": 58}
